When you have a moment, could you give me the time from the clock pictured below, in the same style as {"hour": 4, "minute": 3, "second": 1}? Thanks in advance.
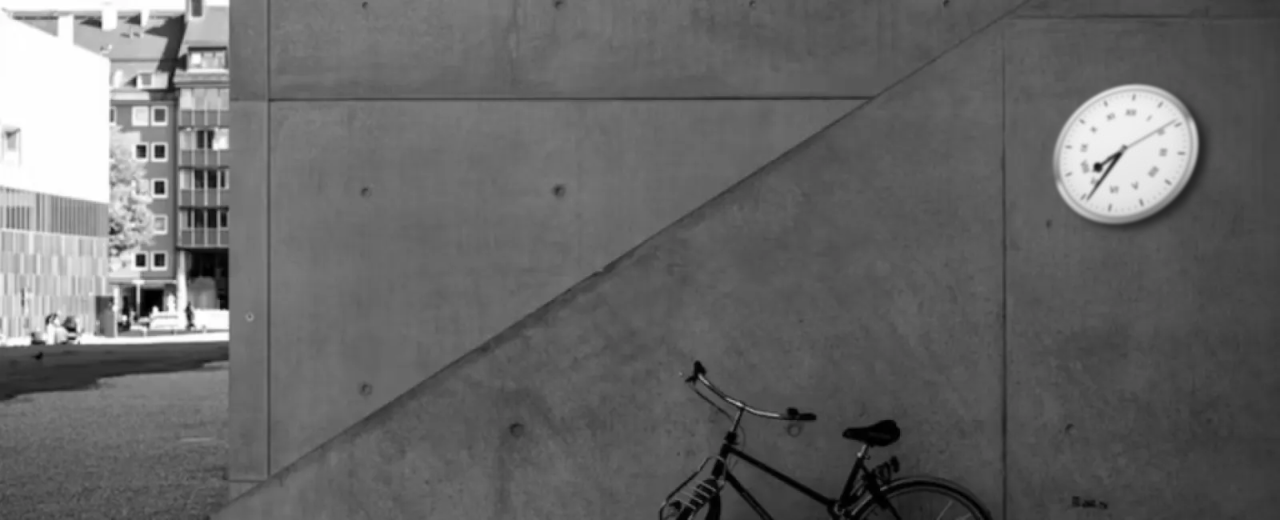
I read {"hour": 7, "minute": 34, "second": 9}
